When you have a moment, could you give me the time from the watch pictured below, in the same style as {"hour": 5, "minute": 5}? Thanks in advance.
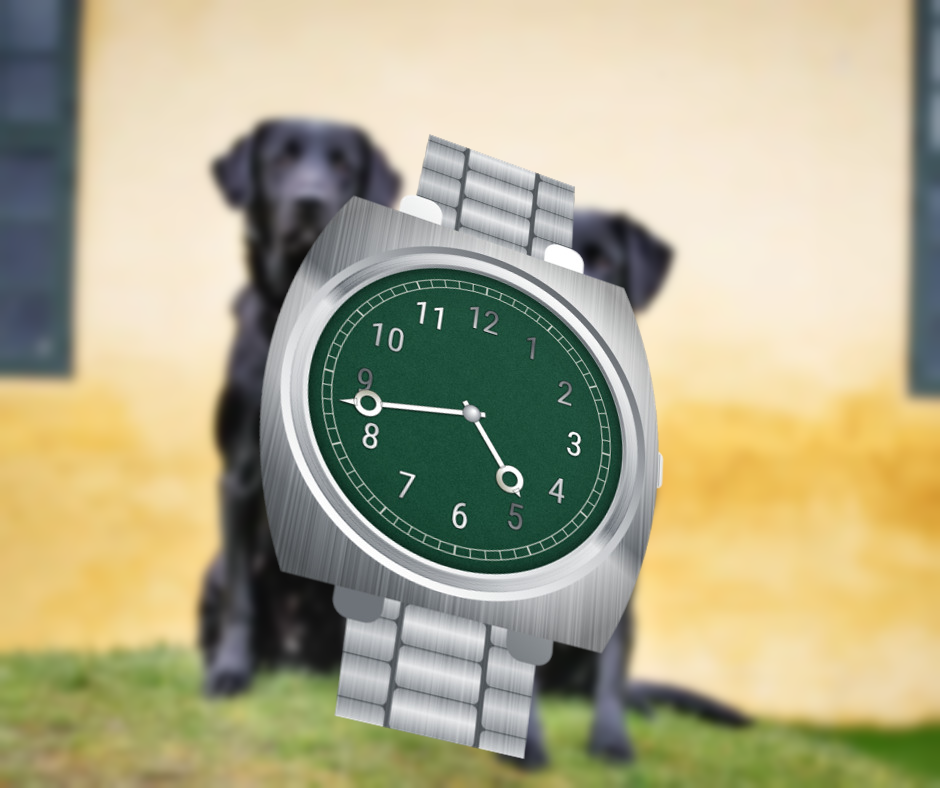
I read {"hour": 4, "minute": 43}
